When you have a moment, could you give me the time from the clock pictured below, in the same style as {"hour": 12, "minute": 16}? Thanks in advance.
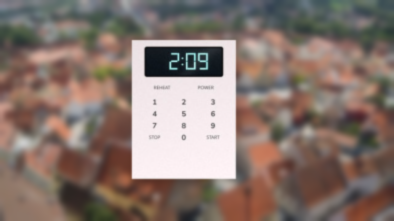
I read {"hour": 2, "minute": 9}
